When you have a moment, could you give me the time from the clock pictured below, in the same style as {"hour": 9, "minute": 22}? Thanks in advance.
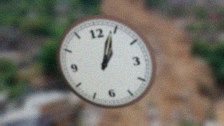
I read {"hour": 1, "minute": 4}
